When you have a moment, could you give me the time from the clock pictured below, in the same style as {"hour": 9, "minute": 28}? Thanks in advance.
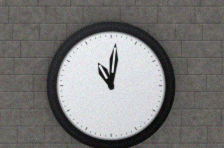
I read {"hour": 11, "minute": 1}
